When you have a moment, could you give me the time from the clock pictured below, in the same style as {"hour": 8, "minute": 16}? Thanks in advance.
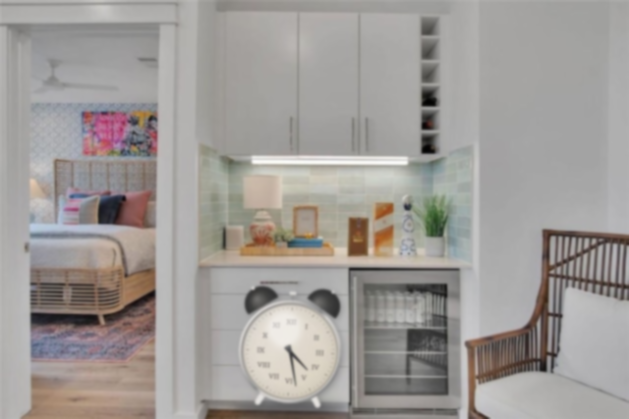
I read {"hour": 4, "minute": 28}
